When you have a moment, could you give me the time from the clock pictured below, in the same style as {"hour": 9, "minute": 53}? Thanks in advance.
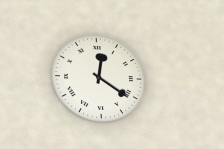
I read {"hour": 12, "minute": 21}
